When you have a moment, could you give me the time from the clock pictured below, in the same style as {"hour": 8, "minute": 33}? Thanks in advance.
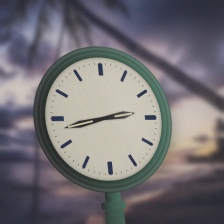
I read {"hour": 2, "minute": 43}
